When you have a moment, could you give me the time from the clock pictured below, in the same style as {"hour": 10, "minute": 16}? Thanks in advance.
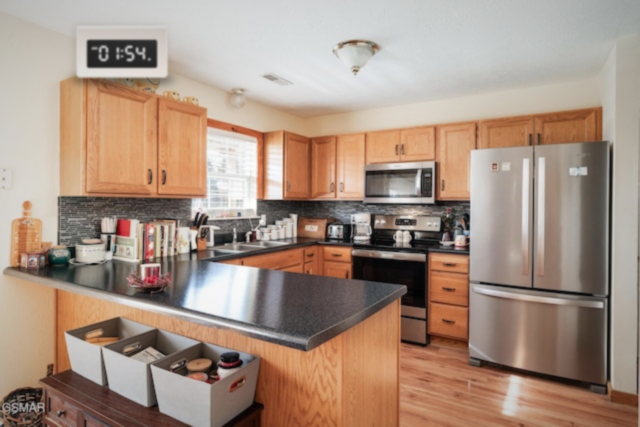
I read {"hour": 1, "minute": 54}
